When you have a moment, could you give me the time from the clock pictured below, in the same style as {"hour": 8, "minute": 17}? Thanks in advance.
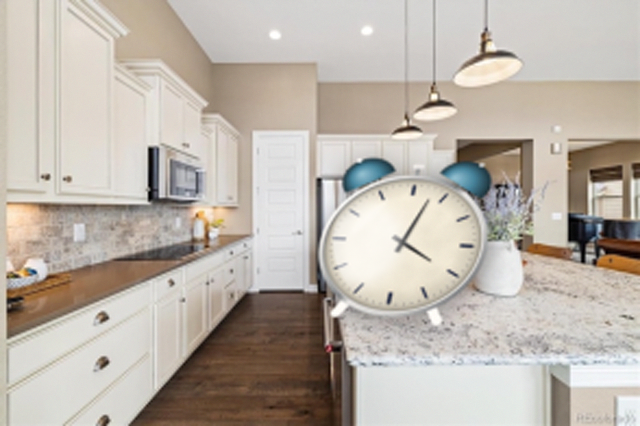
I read {"hour": 4, "minute": 3}
